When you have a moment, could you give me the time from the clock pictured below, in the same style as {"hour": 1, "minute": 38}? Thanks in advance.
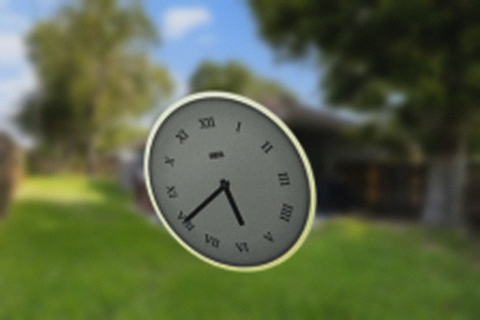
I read {"hour": 5, "minute": 40}
